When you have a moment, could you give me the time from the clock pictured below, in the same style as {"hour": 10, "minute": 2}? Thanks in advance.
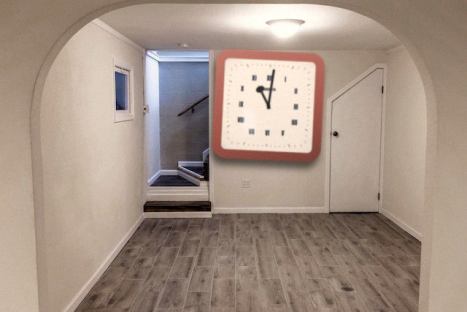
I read {"hour": 11, "minute": 1}
